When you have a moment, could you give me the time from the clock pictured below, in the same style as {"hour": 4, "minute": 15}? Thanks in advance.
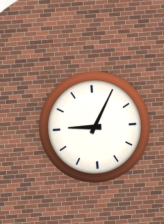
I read {"hour": 9, "minute": 5}
